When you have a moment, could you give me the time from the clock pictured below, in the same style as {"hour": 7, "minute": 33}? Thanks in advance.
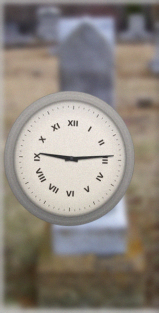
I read {"hour": 9, "minute": 14}
